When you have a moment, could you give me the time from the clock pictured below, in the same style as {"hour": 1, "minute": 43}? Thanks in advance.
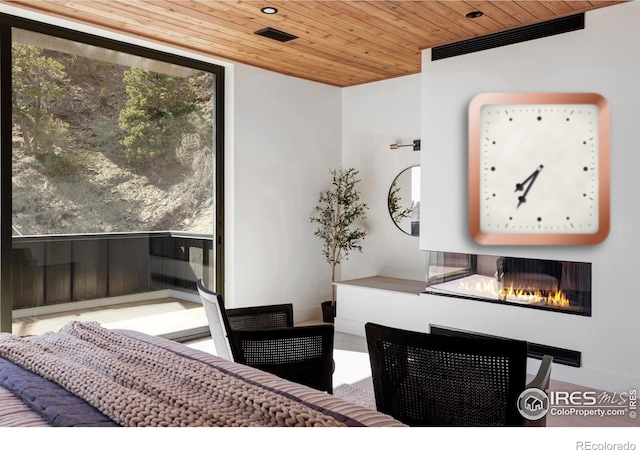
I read {"hour": 7, "minute": 35}
